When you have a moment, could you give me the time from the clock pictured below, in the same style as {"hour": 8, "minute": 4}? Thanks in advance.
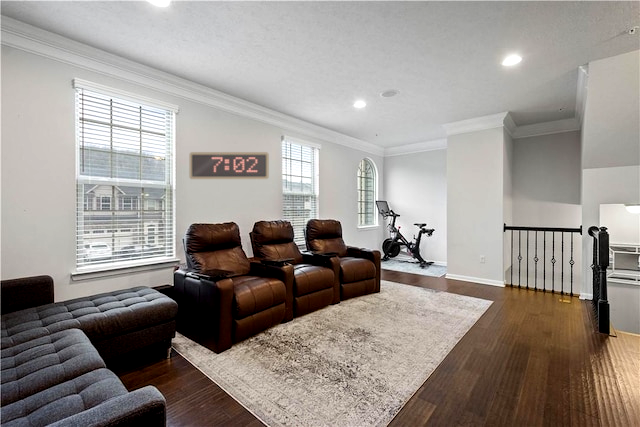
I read {"hour": 7, "minute": 2}
